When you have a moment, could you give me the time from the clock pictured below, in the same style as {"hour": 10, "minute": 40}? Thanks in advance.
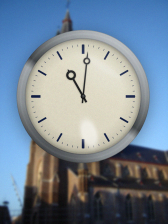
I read {"hour": 11, "minute": 1}
